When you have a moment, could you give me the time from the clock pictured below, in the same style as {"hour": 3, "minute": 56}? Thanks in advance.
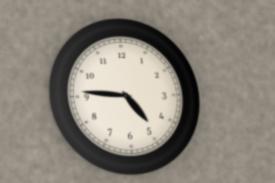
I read {"hour": 4, "minute": 46}
